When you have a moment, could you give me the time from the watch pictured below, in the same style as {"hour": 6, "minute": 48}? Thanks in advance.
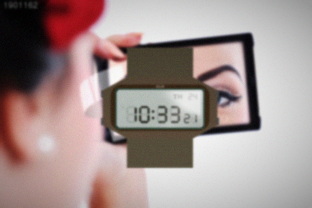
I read {"hour": 10, "minute": 33}
